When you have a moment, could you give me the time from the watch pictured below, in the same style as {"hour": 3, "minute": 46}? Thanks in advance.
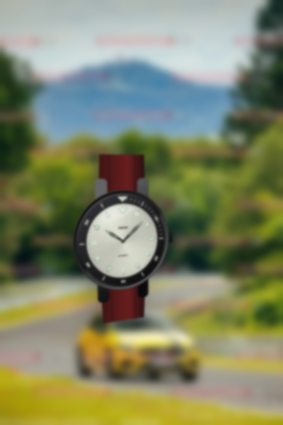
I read {"hour": 10, "minute": 8}
